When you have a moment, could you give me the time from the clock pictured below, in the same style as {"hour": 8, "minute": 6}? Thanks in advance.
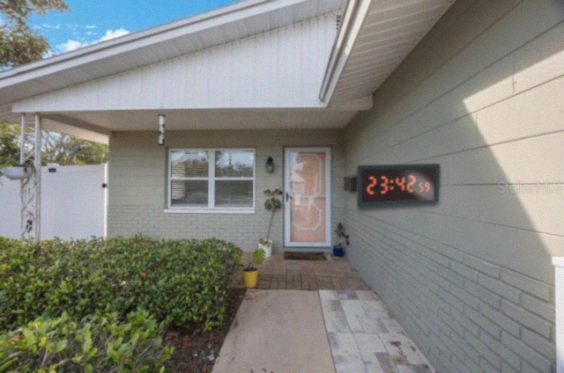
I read {"hour": 23, "minute": 42}
